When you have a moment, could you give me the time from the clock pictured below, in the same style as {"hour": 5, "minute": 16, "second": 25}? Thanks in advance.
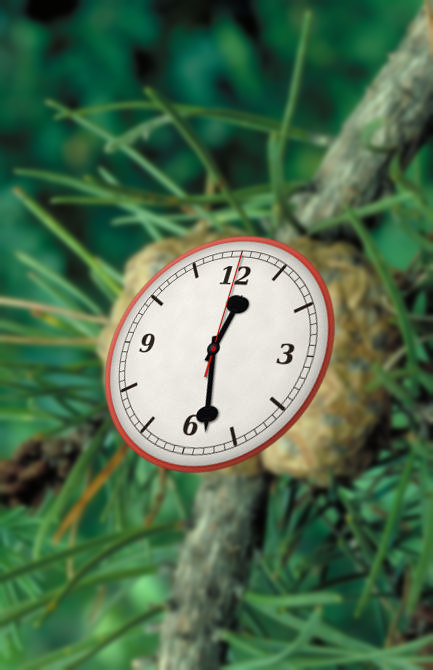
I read {"hour": 12, "minute": 28, "second": 0}
